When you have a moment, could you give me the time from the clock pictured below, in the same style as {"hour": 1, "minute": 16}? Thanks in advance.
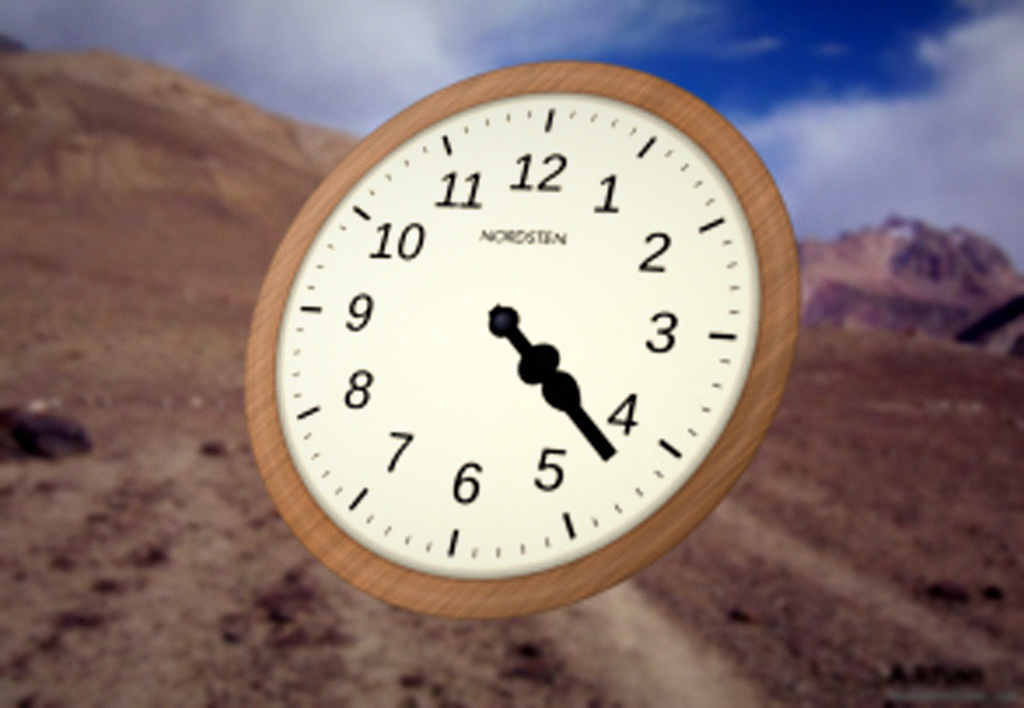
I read {"hour": 4, "minute": 22}
